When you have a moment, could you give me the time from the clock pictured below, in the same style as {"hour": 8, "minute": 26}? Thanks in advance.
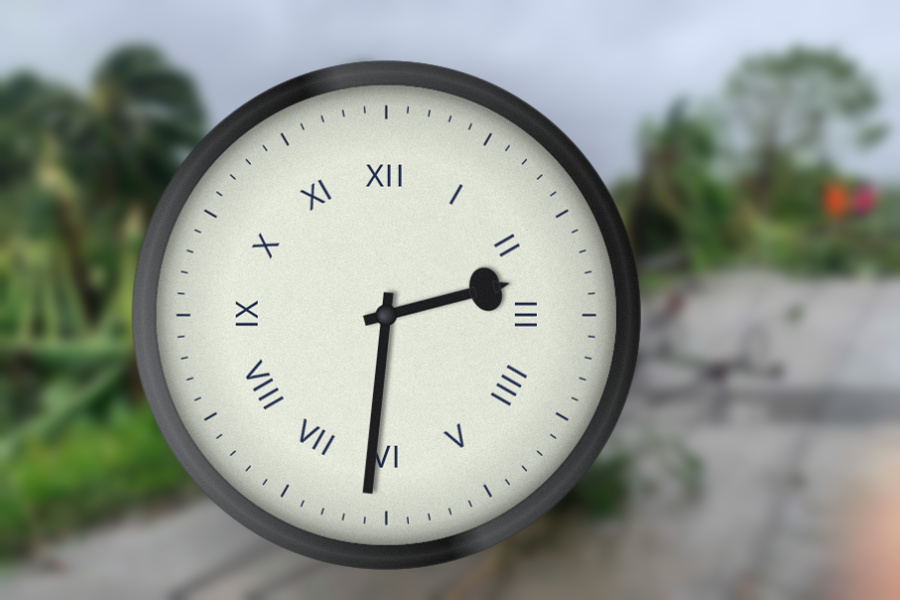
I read {"hour": 2, "minute": 31}
